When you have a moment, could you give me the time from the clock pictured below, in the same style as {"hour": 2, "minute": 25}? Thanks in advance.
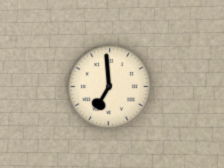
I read {"hour": 6, "minute": 59}
